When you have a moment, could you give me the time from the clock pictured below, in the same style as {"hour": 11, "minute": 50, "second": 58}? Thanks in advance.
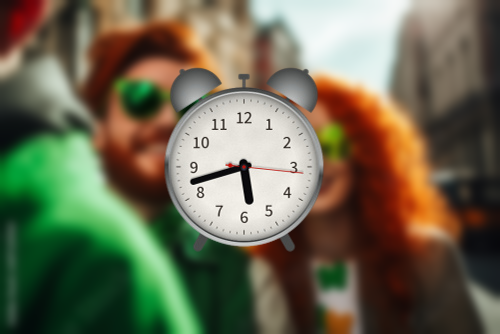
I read {"hour": 5, "minute": 42, "second": 16}
